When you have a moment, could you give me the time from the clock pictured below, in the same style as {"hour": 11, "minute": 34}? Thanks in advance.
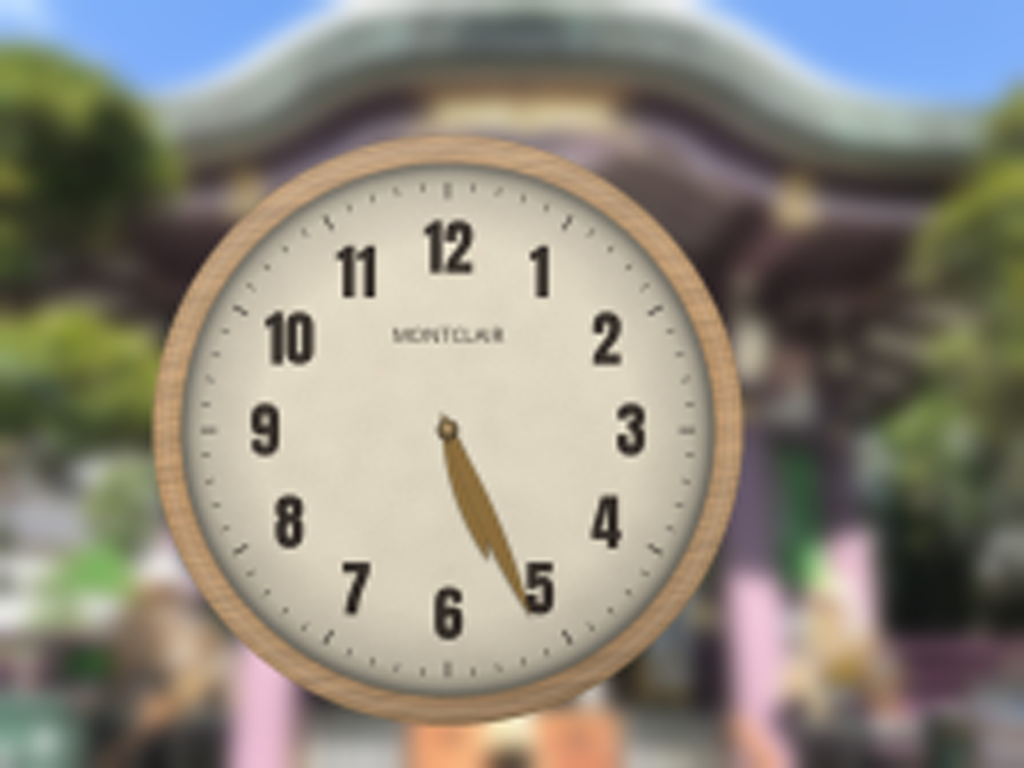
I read {"hour": 5, "minute": 26}
